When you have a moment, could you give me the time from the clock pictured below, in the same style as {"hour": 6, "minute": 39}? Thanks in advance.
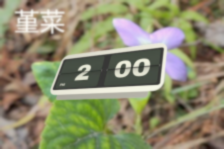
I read {"hour": 2, "minute": 0}
